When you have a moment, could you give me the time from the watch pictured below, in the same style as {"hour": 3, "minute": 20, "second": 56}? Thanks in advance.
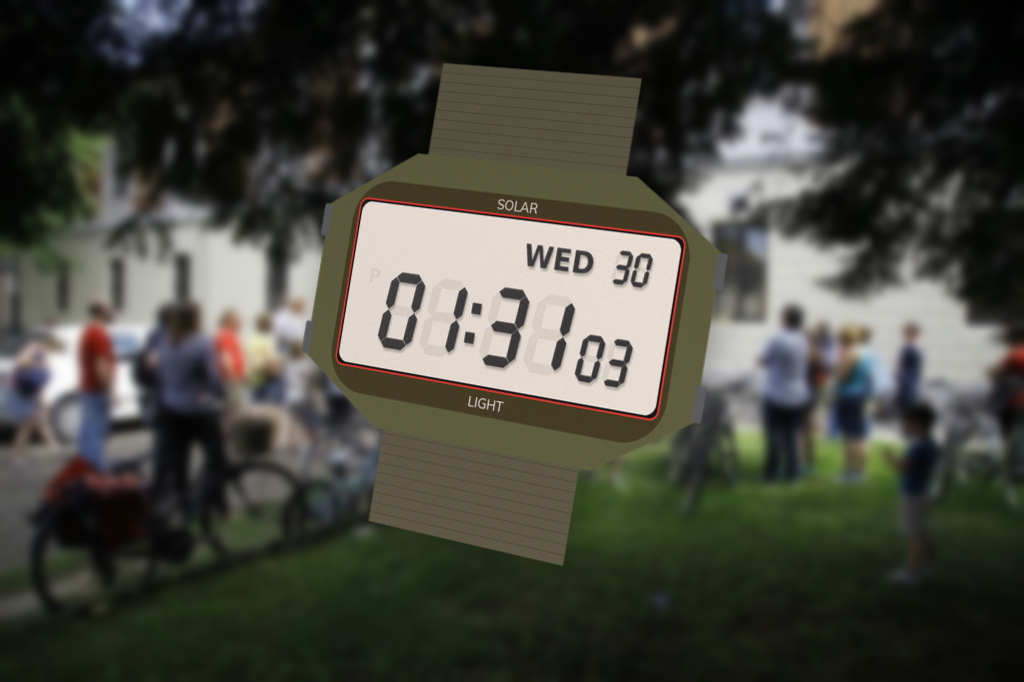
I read {"hour": 1, "minute": 31, "second": 3}
